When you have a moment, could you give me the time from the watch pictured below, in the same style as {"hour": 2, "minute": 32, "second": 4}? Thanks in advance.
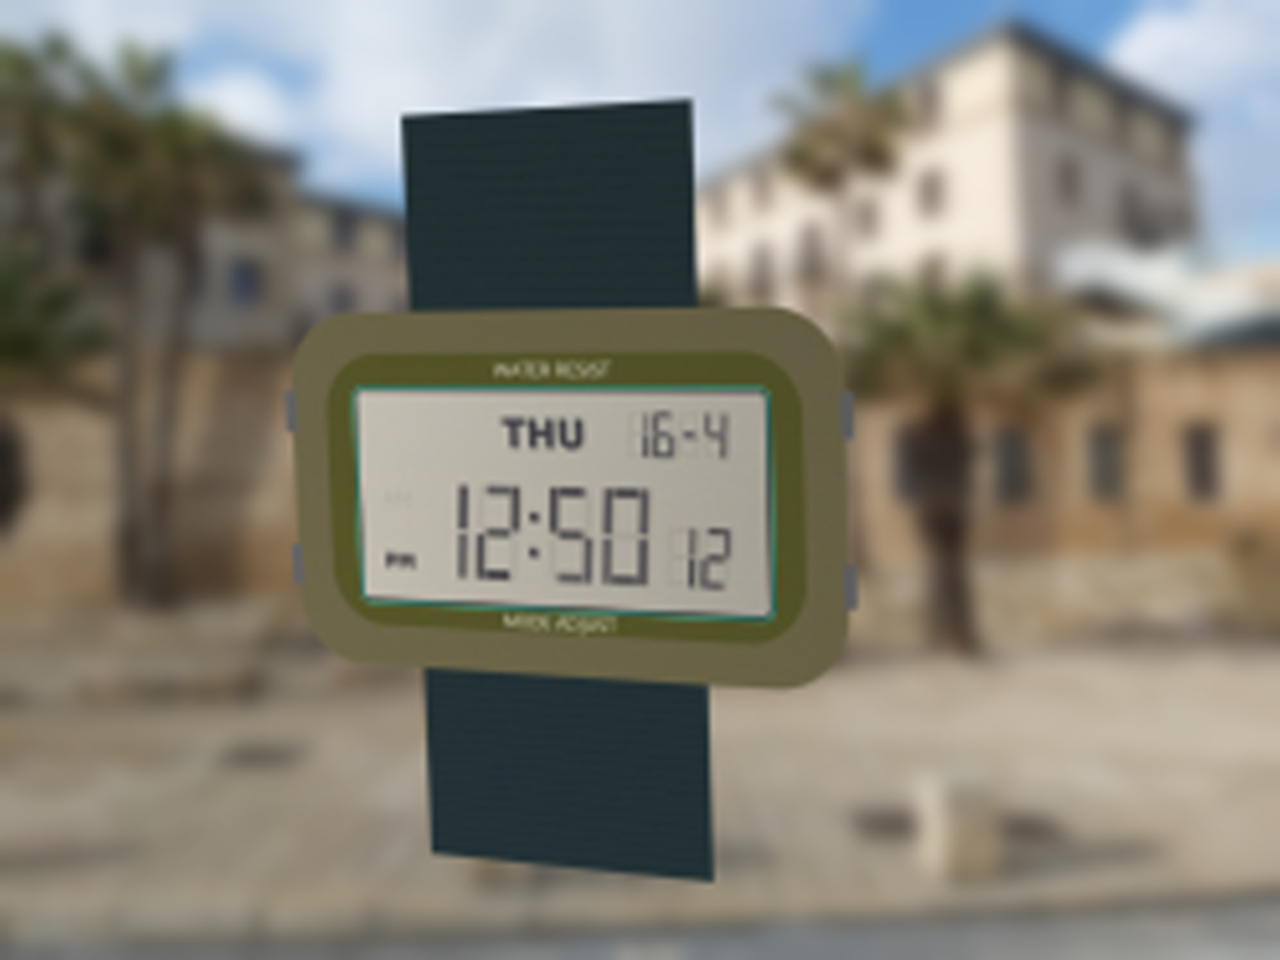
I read {"hour": 12, "minute": 50, "second": 12}
